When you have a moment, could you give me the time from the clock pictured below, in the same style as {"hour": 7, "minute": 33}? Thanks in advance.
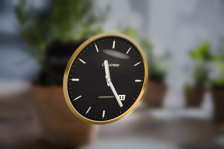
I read {"hour": 11, "minute": 24}
